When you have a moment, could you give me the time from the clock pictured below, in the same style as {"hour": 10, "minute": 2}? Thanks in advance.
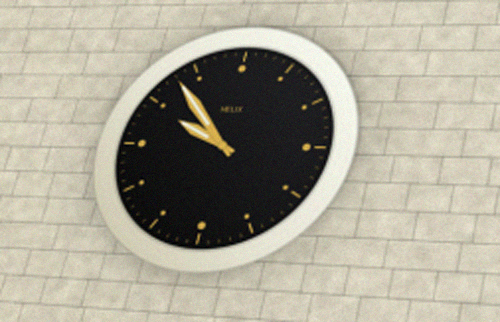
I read {"hour": 9, "minute": 53}
